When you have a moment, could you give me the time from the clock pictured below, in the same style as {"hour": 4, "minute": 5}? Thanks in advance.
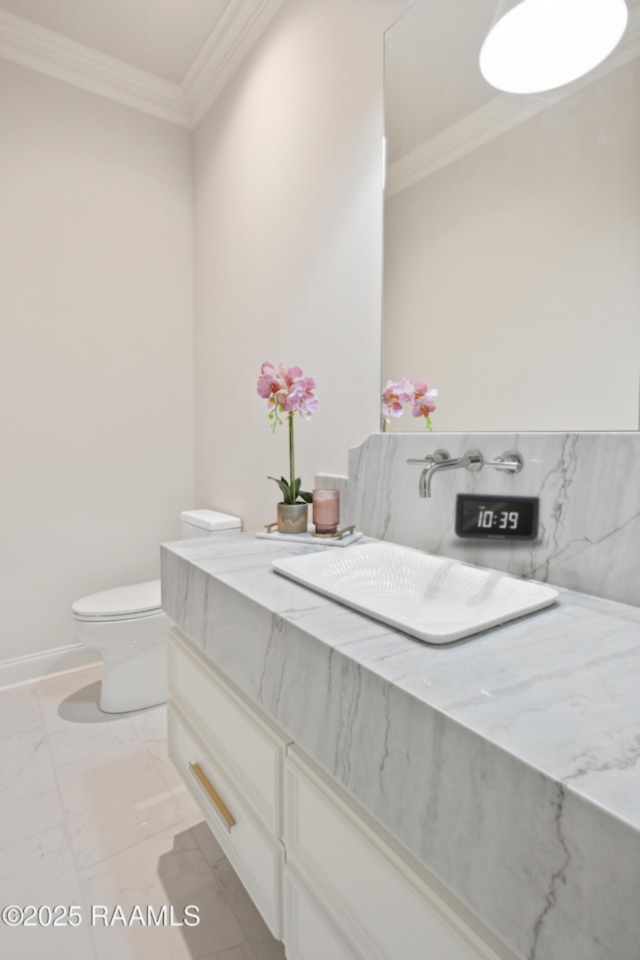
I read {"hour": 10, "minute": 39}
